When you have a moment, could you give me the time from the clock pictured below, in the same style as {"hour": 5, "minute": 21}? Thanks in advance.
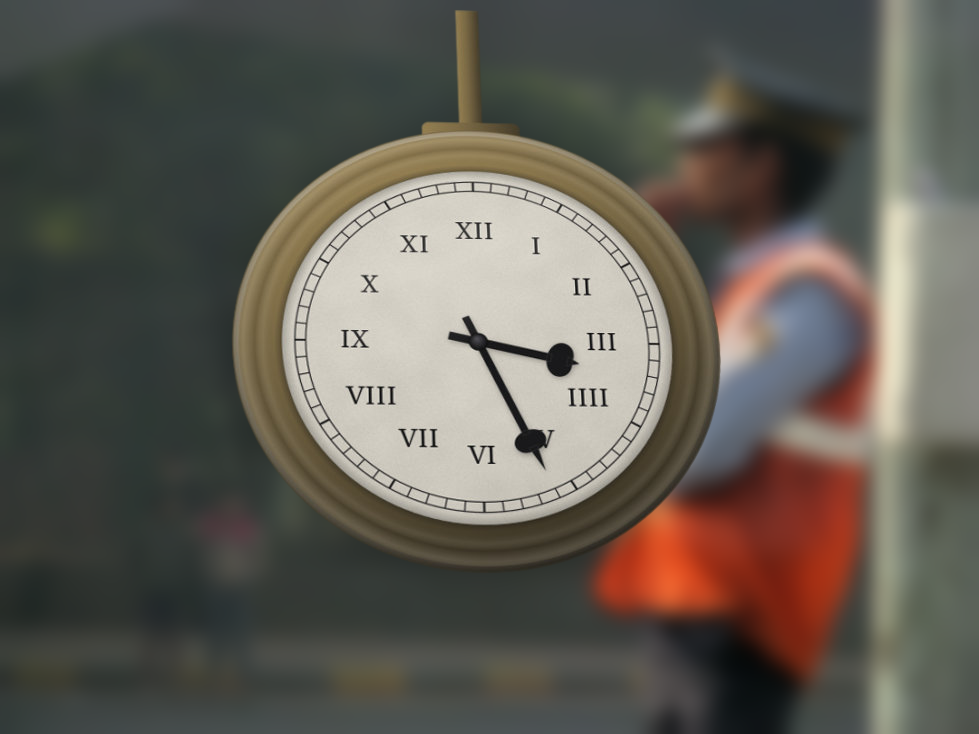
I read {"hour": 3, "minute": 26}
